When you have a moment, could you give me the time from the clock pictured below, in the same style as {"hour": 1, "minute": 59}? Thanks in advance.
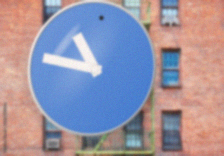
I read {"hour": 10, "minute": 46}
